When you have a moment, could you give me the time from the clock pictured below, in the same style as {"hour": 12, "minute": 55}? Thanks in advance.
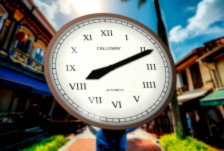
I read {"hour": 8, "minute": 11}
